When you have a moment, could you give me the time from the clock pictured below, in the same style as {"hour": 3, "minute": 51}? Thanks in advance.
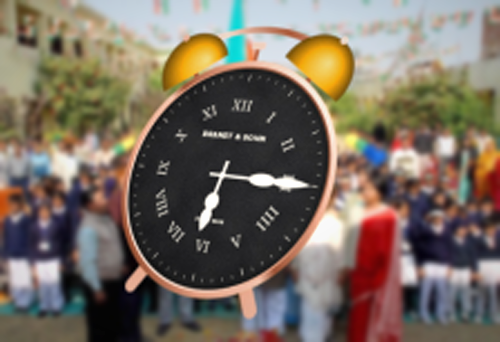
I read {"hour": 6, "minute": 15}
